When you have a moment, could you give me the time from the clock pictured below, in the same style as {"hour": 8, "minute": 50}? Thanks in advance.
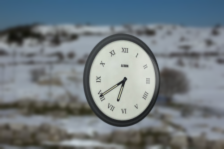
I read {"hour": 6, "minute": 40}
